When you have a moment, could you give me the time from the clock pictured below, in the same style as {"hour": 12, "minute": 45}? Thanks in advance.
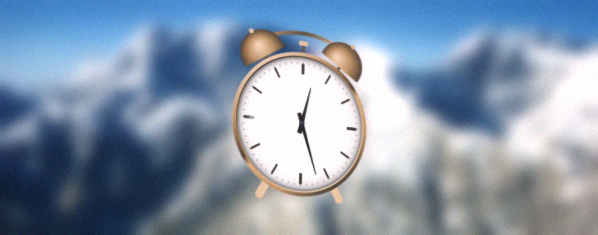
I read {"hour": 12, "minute": 27}
